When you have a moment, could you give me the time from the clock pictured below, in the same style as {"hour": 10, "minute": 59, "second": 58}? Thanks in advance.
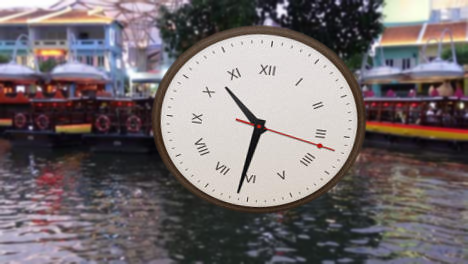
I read {"hour": 10, "minute": 31, "second": 17}
